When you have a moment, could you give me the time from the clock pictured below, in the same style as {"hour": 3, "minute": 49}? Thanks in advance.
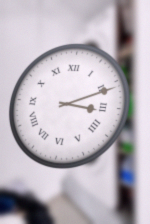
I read {"hour": 3, "minute": 11}
